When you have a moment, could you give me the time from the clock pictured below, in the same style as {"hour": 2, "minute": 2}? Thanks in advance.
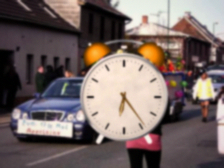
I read {"hour": 6, "minute": 24}
